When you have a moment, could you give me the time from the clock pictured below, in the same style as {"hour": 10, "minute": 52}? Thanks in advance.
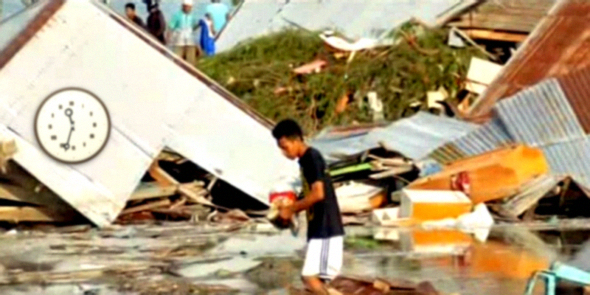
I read {"hour": 11, "minute": 33}
